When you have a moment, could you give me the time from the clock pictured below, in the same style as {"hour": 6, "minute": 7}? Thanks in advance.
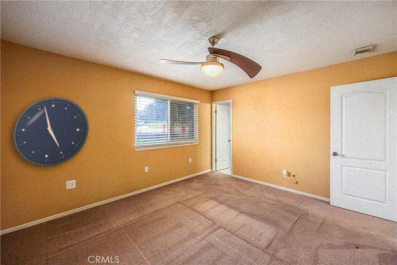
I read {"hour": 4, "minute": 57}
